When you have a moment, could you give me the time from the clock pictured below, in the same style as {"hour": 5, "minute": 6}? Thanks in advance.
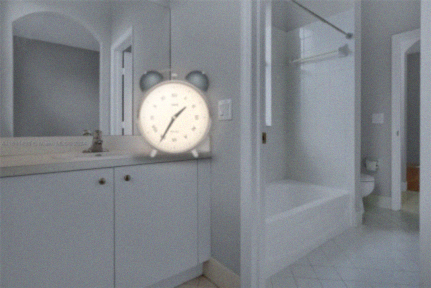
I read {"hour": 1, "minute": 35}
